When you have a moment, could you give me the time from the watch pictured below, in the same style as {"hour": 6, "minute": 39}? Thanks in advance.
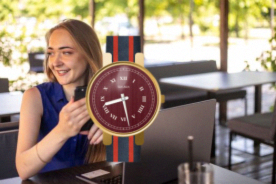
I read {"hour": 8, "minute": 28}
